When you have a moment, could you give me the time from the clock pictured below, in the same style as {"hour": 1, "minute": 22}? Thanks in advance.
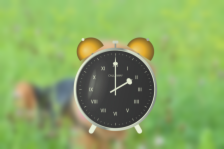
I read {"hour": 2, "minute": 0}
